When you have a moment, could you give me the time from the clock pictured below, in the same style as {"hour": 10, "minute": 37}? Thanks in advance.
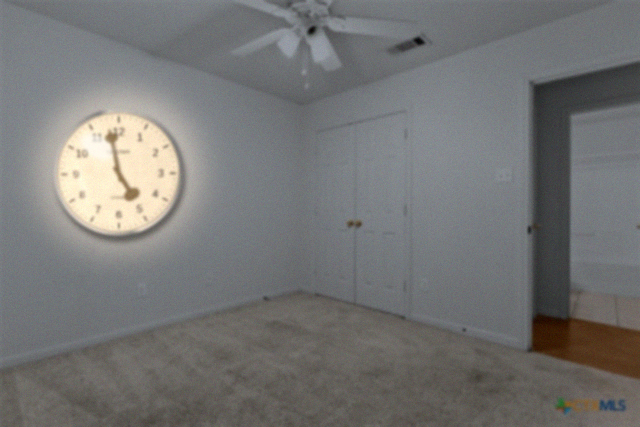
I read {"hour": 4, "minute": 58}
